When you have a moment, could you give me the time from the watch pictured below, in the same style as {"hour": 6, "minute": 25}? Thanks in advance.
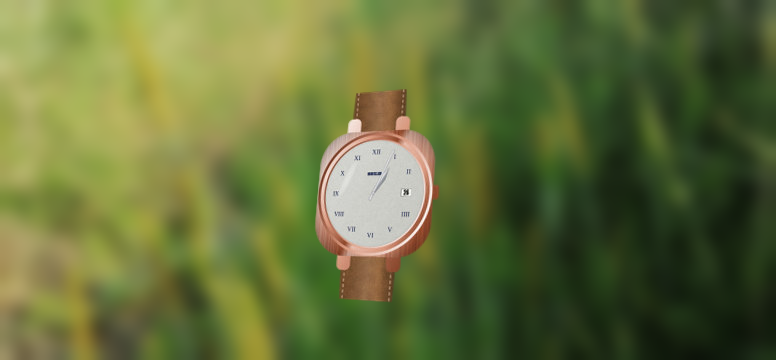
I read {"hour": 1, "minute": 4}
